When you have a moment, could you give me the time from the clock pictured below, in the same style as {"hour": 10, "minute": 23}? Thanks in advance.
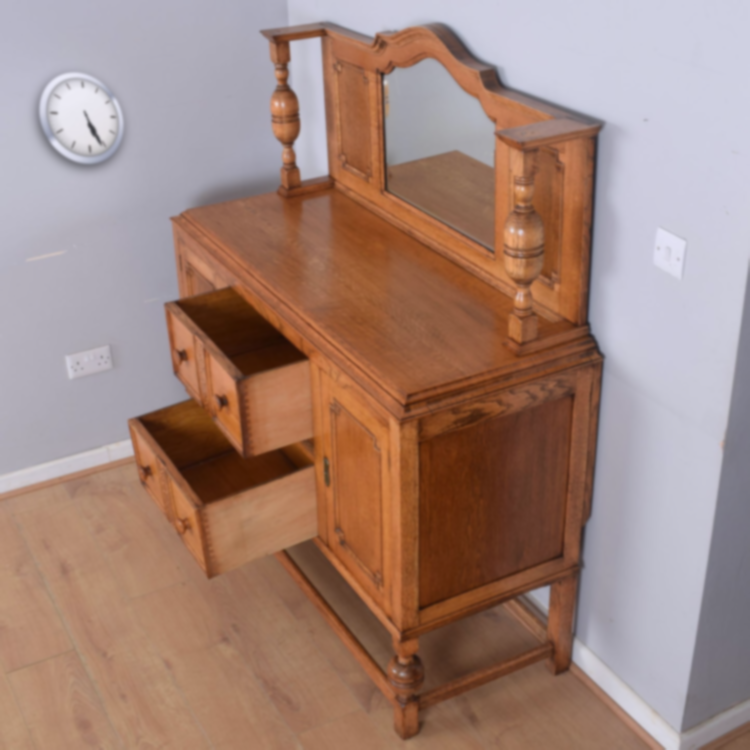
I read {"hour": 5, "minute": 26}
